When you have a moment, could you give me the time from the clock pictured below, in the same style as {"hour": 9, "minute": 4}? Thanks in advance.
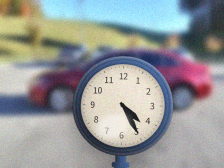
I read {"hour": 4, "minute": 25}
